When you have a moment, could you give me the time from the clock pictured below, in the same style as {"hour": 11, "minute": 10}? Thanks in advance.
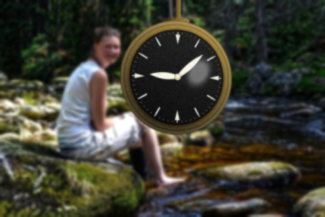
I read {"hour": 9, "minute": 8}
